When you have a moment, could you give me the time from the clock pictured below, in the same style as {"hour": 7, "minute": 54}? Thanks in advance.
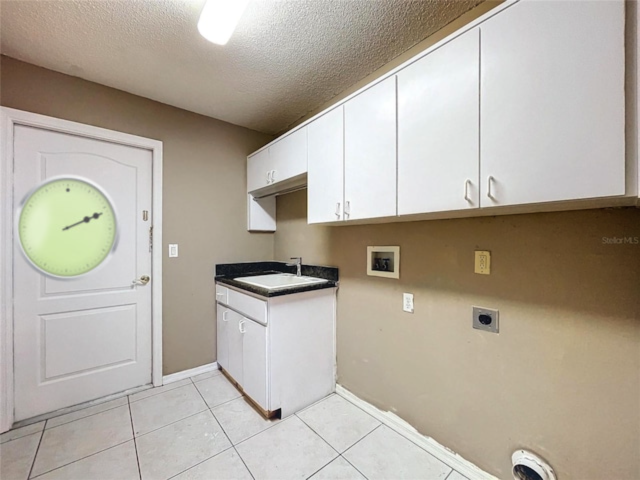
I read {"hour": 2, "minute": 11}
